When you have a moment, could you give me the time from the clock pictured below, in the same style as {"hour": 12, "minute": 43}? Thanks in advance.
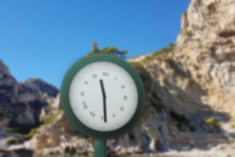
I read {"hour": 11, "minute": 29}
